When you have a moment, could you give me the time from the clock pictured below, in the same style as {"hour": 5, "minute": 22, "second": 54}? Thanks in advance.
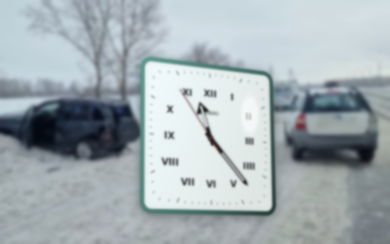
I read {"hour": 11, "minute": 22, "second": 54}
